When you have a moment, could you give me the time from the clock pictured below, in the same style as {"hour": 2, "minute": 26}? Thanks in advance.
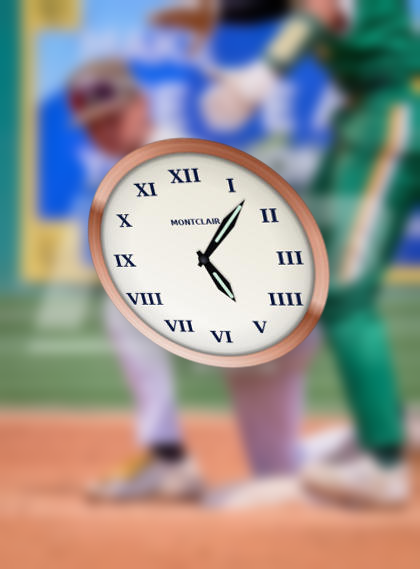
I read {"hour": 5, "minute": 7}
